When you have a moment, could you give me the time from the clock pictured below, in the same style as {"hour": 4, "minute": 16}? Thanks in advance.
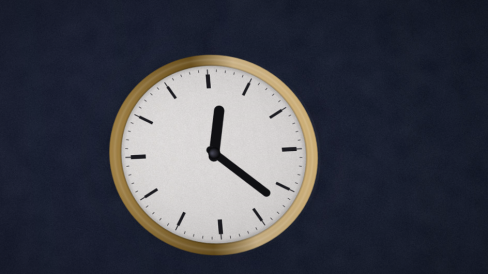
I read {"hour": 12, "minute": 22}
